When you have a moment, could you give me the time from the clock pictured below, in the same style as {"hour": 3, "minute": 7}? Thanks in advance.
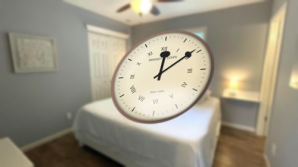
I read {"hour": 12, "minute": 9}
